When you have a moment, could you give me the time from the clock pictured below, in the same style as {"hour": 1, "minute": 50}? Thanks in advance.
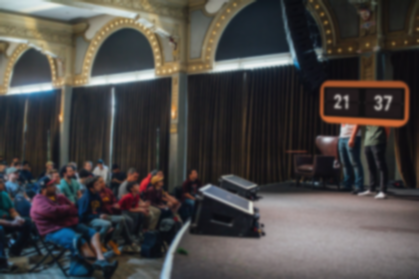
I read {"hour": 21, "minute": 37}
